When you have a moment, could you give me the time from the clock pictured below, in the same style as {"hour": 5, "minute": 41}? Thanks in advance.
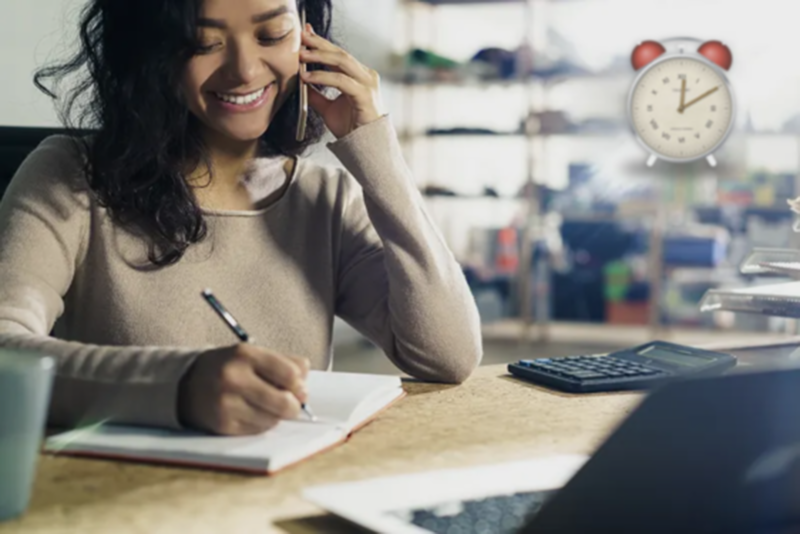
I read {"hour": 12, "minute": 10}
